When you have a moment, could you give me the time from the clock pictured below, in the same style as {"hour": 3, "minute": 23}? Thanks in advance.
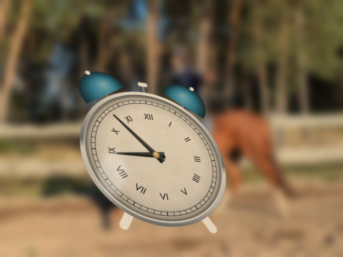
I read {"hour": 8, "minute": 53}
